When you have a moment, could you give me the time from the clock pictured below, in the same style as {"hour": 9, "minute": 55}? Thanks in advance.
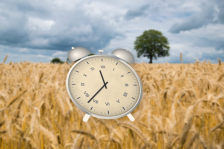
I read {"hour": 11, "minute": 37}
